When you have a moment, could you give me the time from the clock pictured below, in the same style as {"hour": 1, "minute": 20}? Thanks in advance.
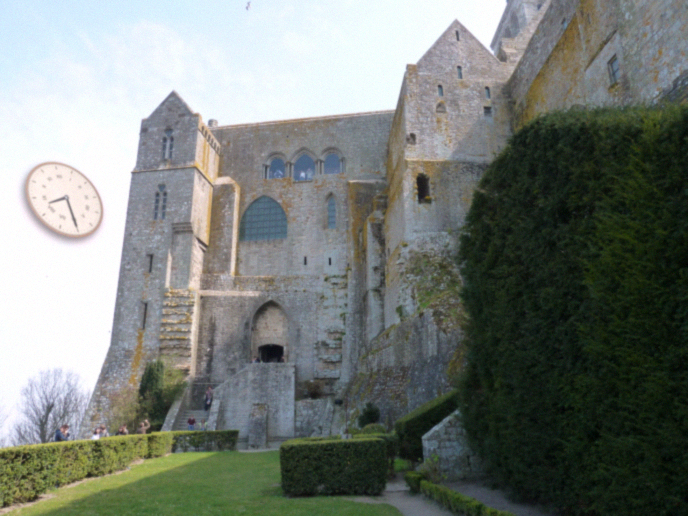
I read {"hour": 8, "minute": 30}
